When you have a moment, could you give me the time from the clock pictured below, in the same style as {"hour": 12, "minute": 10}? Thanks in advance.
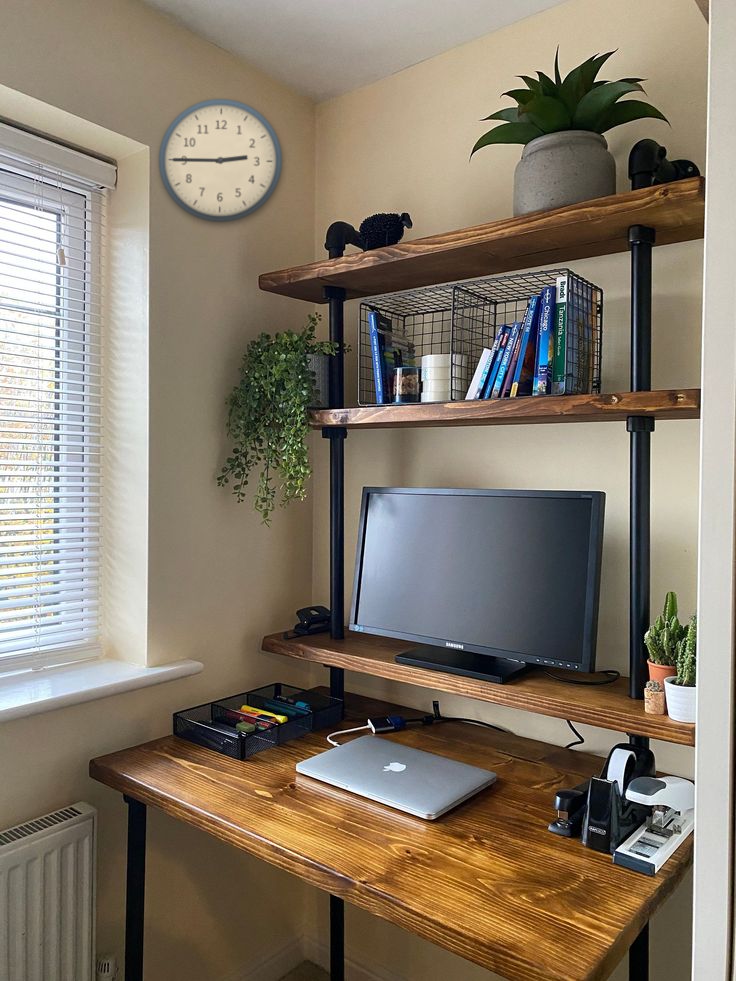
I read {"hour": 2, "minute": 45}
